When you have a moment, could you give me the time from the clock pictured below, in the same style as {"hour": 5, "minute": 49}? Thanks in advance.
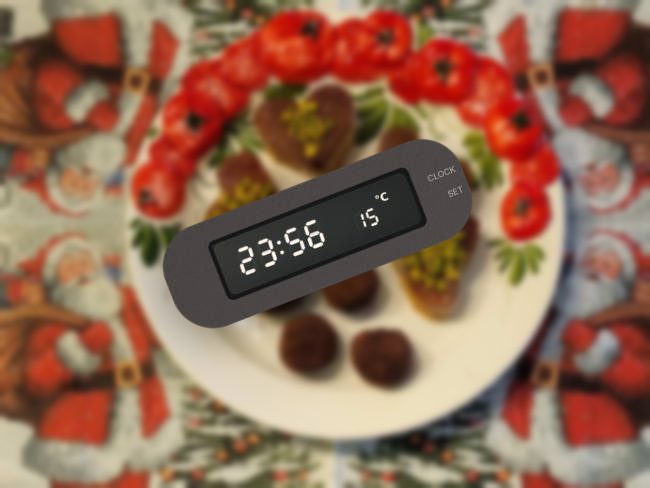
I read {"hour": 23, "minute": 56}
